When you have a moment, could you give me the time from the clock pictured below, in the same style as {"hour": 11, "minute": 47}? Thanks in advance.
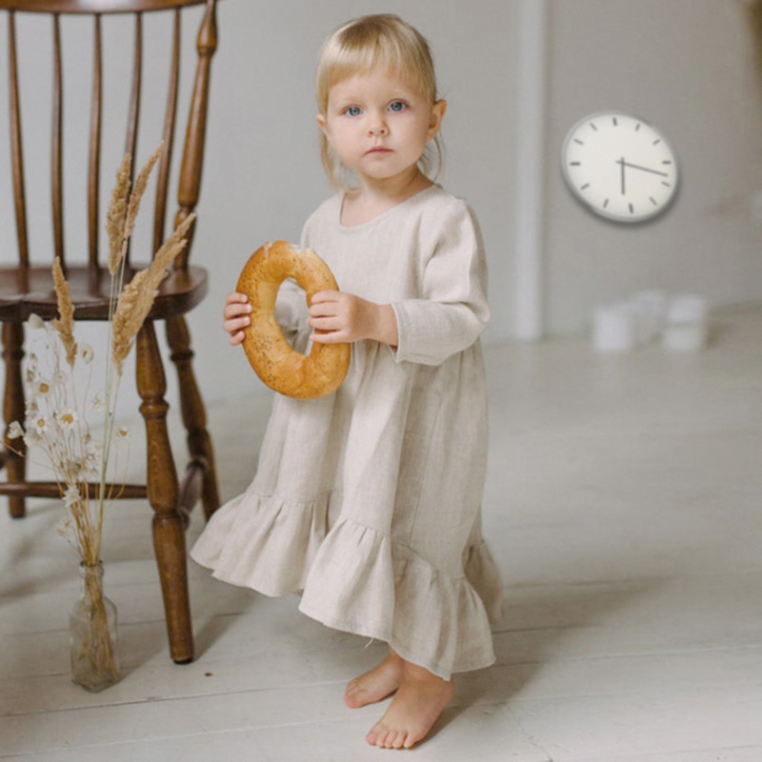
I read {"hour": 6, "minute": 18}
